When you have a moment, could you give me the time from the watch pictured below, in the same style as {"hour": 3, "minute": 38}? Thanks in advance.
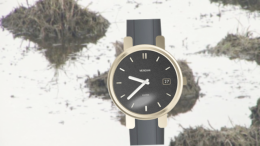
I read {"hour": 9, "minute": 38}
